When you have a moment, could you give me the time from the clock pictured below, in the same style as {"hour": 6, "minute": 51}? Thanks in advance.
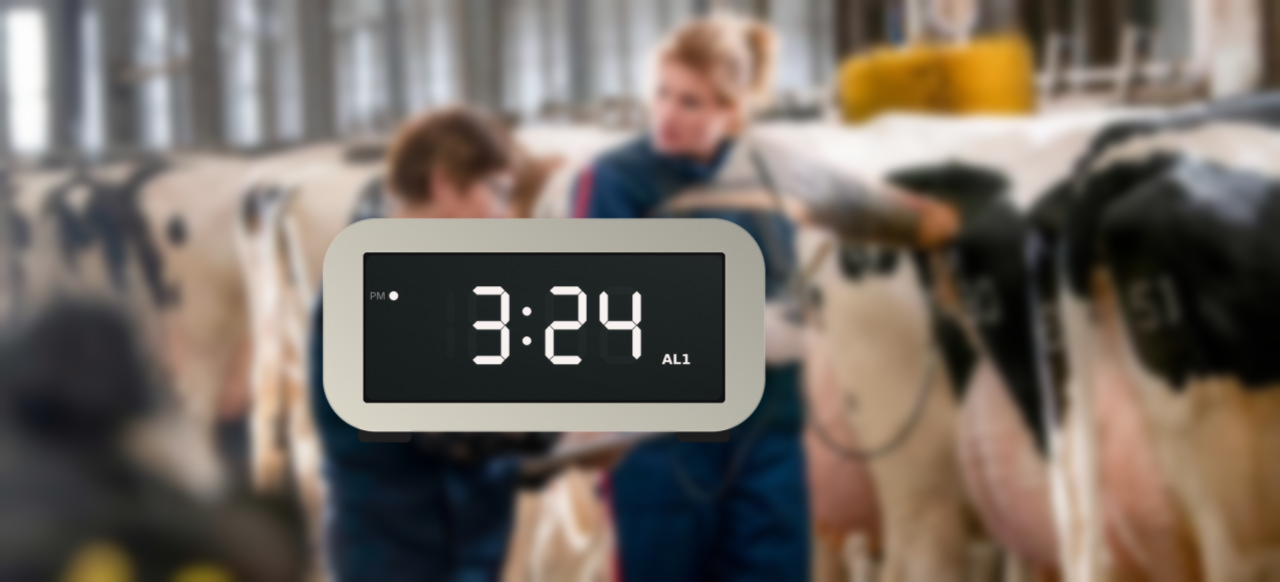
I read {"hour": 3, "minute": 24}
